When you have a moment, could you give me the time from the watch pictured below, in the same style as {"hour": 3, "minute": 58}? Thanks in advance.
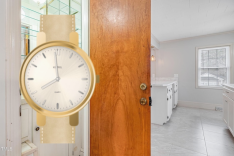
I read {"hour": 7, "minute": 59}
